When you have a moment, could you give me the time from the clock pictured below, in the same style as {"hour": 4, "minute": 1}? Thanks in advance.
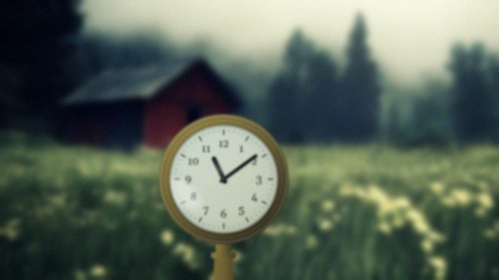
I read {"hour": 11, "minute": 9}
